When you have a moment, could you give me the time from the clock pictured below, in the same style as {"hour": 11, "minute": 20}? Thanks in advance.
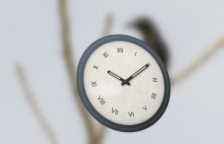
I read {"hour": 10, "minute": 10}
